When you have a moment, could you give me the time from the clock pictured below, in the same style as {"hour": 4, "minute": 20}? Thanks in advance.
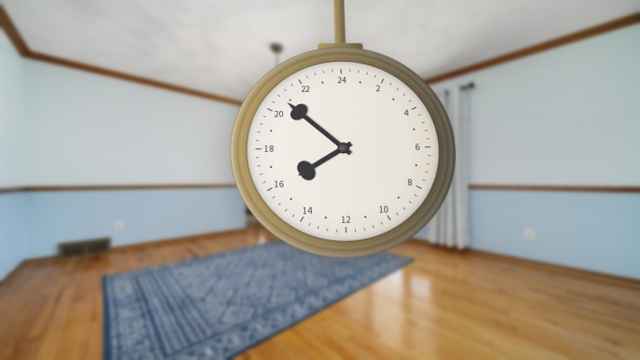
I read {"hour": 15, "minute": 52}
